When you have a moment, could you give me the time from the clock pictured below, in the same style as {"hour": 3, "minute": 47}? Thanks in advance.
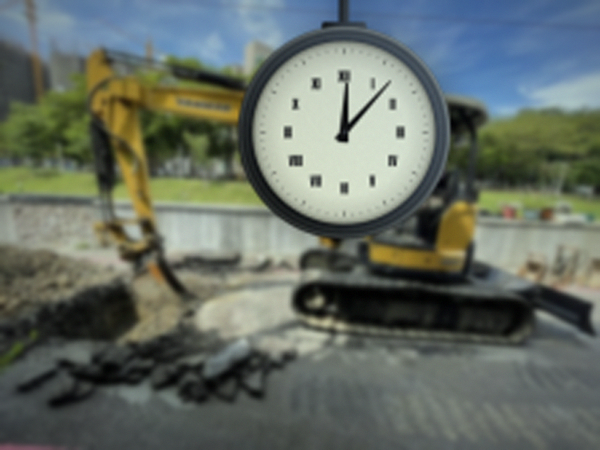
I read {"hour": 12, "minute": 7}
